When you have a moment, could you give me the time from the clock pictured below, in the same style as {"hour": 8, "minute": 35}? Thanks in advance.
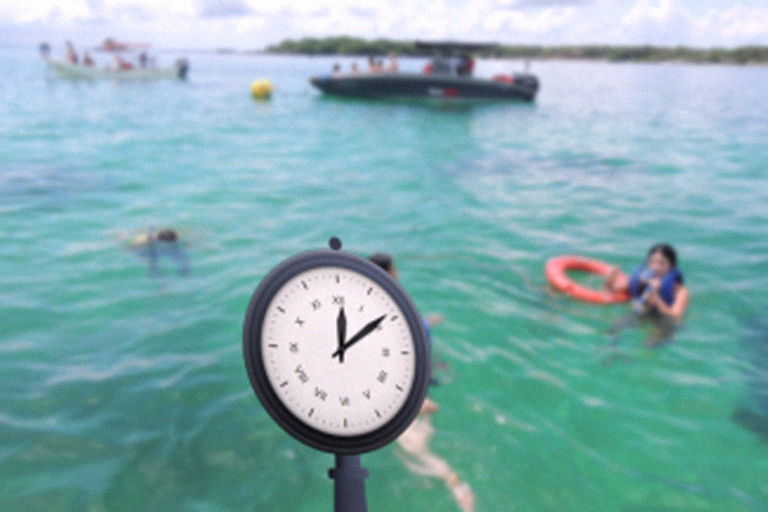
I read {"hour": 12, "minute": 9}
